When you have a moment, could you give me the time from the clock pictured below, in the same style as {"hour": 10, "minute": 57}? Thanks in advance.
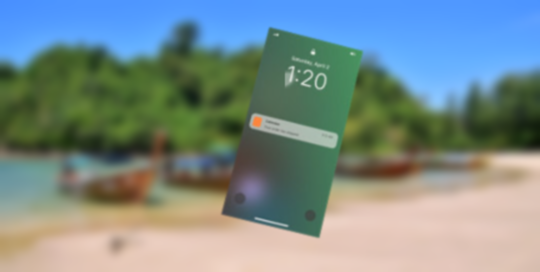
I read {"hour": 1, "minute": 20}
